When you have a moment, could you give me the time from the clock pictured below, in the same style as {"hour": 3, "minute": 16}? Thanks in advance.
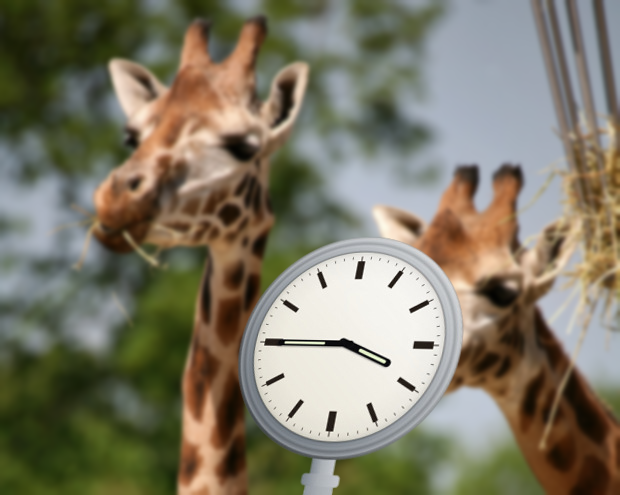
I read {"hour": 3, "minute": 45}
